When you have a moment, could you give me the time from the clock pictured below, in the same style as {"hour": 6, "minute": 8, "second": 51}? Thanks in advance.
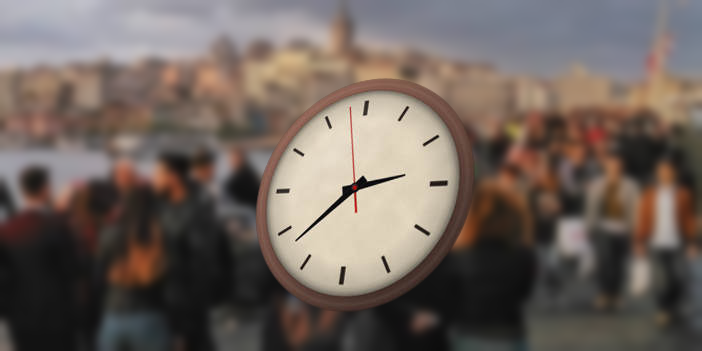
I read {"hour": 2, "minute": 37, "second": 58}
